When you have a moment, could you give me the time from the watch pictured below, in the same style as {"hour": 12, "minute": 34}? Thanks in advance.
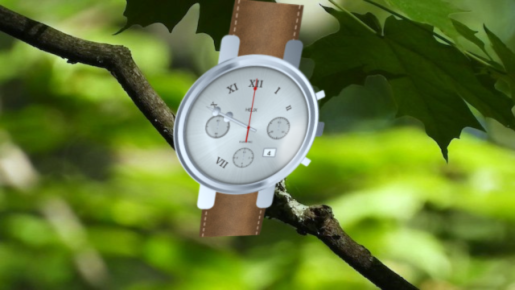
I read {"hour": 9, "minute": 49}
